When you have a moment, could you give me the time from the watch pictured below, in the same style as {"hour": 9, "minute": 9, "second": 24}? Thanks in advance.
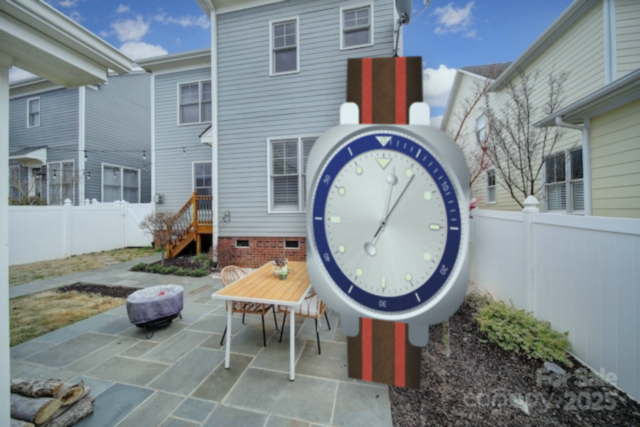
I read {"hour": 7, "minute": 2, "second": 6}
